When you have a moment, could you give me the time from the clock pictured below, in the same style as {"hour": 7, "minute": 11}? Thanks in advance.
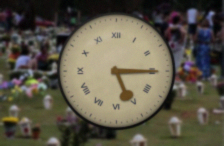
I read {"hour": 5, "minute": 15}
